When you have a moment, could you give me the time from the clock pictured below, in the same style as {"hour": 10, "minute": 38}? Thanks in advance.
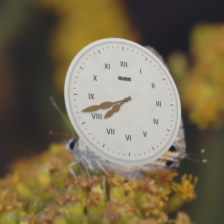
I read {"hour": 7, "minute": 42}
